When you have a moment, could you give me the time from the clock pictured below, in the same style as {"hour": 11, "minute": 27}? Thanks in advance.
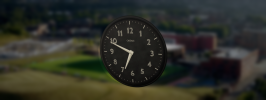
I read {"hour": 6, "minute": 49}
